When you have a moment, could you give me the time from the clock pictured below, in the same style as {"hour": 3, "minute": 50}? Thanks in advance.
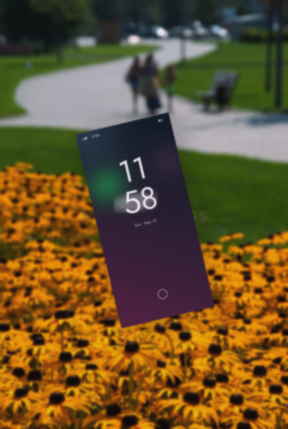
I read {"hour": 11, "minute": 58}
